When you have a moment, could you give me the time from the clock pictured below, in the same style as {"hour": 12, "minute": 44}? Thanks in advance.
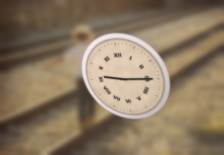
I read {"hour": 9, "minute": 15}
